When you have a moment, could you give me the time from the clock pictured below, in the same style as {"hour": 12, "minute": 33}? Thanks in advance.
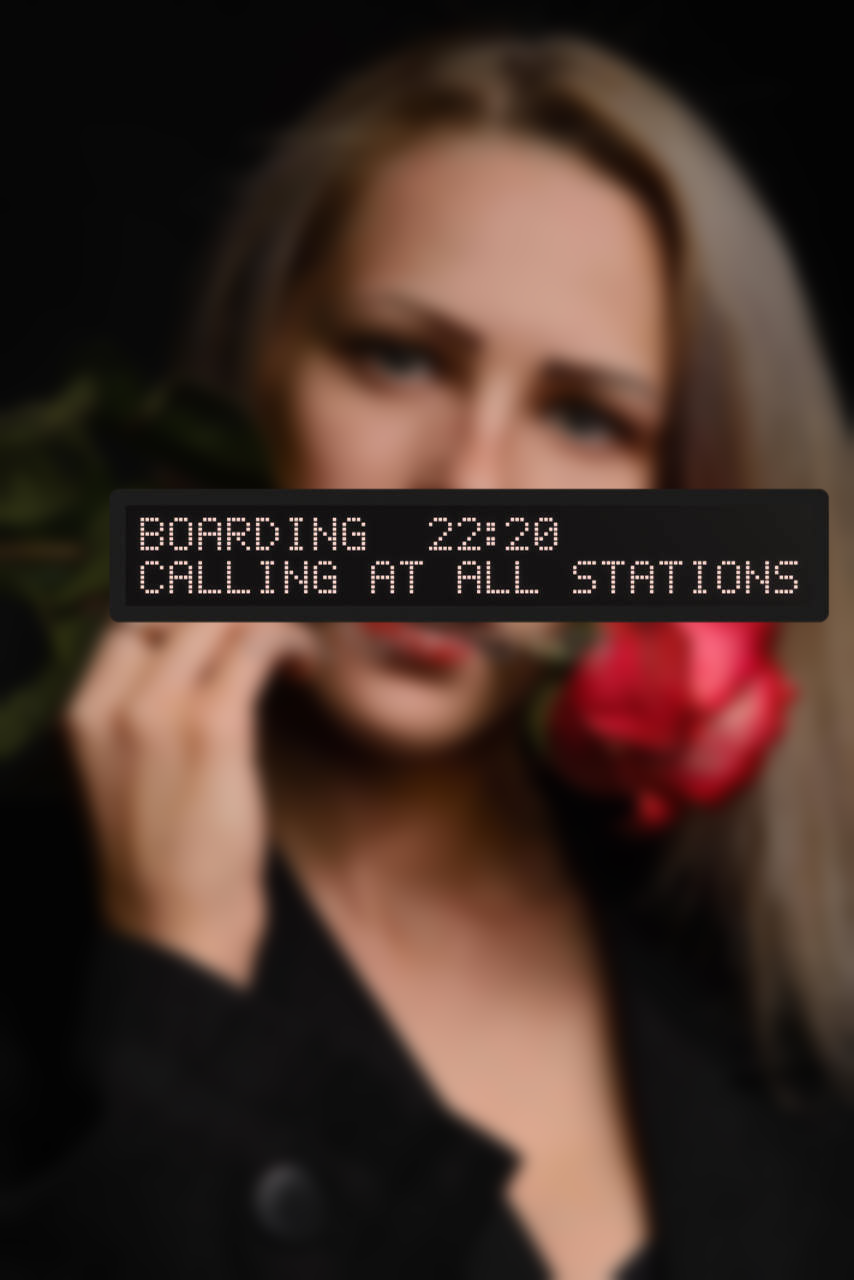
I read {"hour": 22, "minute": 20}
